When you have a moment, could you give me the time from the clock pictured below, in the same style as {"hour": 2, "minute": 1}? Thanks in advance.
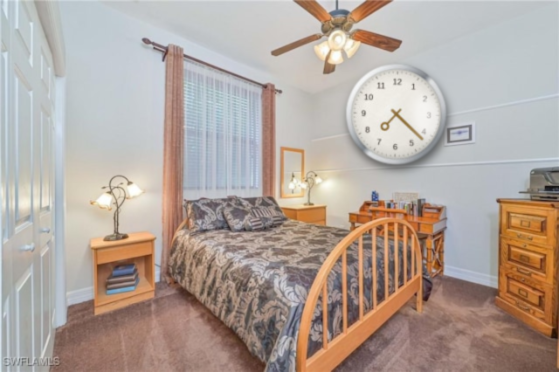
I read {"hour": 7, "minute": 22}
